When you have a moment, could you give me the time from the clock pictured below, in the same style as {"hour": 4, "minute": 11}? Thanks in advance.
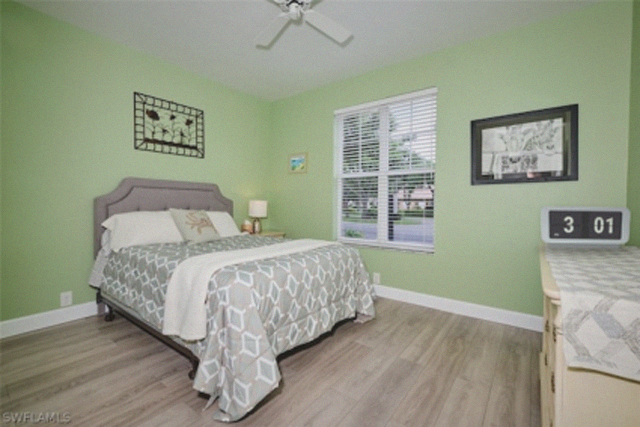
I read {"hour": 3, "minute": 1}
